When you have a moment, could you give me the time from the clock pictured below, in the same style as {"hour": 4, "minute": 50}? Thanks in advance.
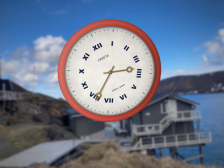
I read {"hour": 3, "minute": 39}
